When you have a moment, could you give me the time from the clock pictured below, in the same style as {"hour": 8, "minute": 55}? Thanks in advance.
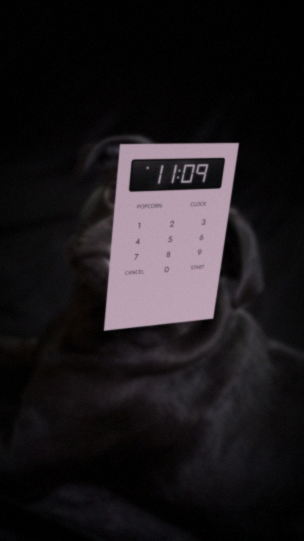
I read {"hour": 11, "minute": 9}
